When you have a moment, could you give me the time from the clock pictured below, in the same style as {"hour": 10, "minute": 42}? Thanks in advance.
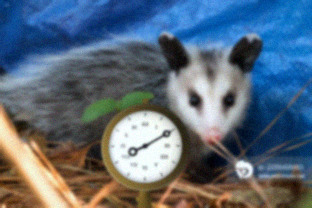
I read {"hour": 8, "minute": 10}
